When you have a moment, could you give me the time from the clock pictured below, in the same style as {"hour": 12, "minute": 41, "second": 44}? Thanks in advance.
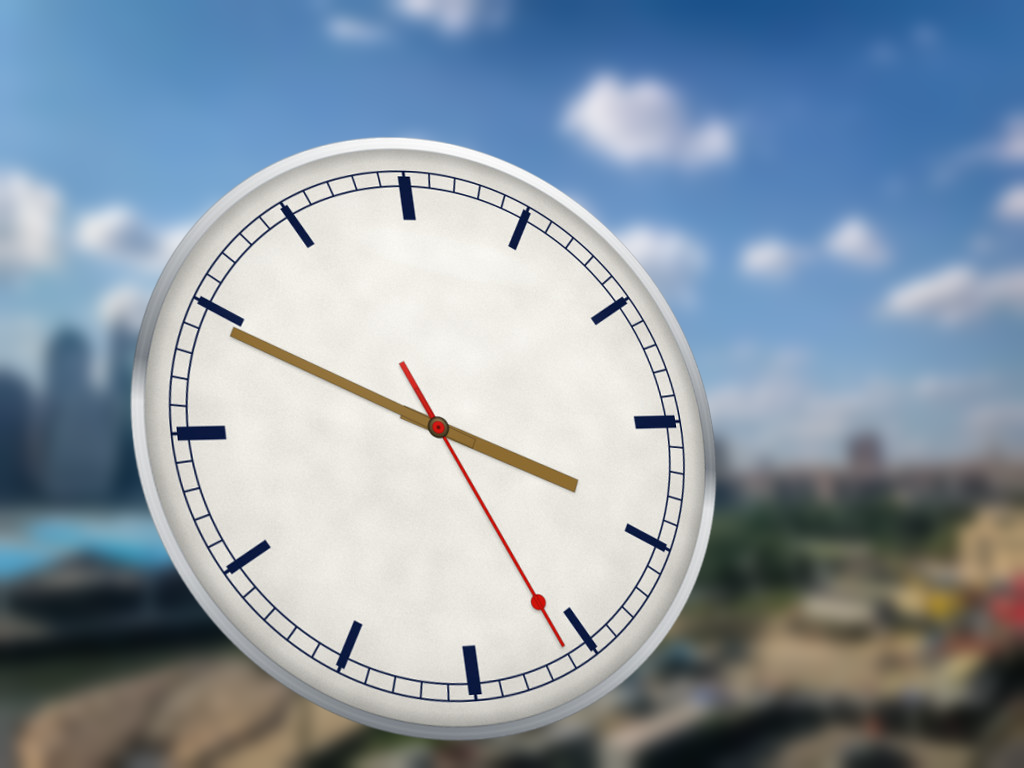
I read {"hour": 3, "minute": 49, "second": 26}
